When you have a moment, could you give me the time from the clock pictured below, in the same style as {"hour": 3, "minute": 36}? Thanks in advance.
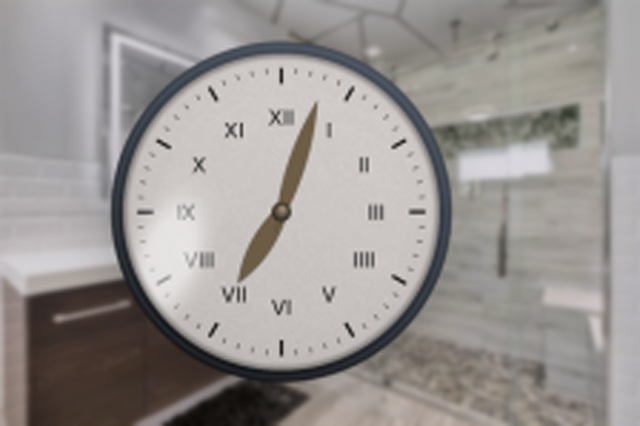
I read {"hour": 7, "minute": 3}
